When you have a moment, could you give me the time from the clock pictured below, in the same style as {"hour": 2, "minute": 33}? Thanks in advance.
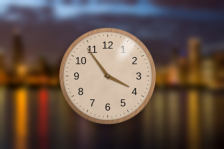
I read {"hour": 3, "minute": 54}
